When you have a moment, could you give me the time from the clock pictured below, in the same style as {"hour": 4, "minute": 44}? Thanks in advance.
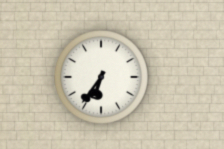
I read {"hour": 6, "minute": 36}
